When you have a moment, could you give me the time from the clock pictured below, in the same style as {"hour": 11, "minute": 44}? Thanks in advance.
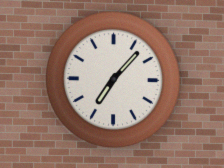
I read {"hour": 7, "minute": 7}
